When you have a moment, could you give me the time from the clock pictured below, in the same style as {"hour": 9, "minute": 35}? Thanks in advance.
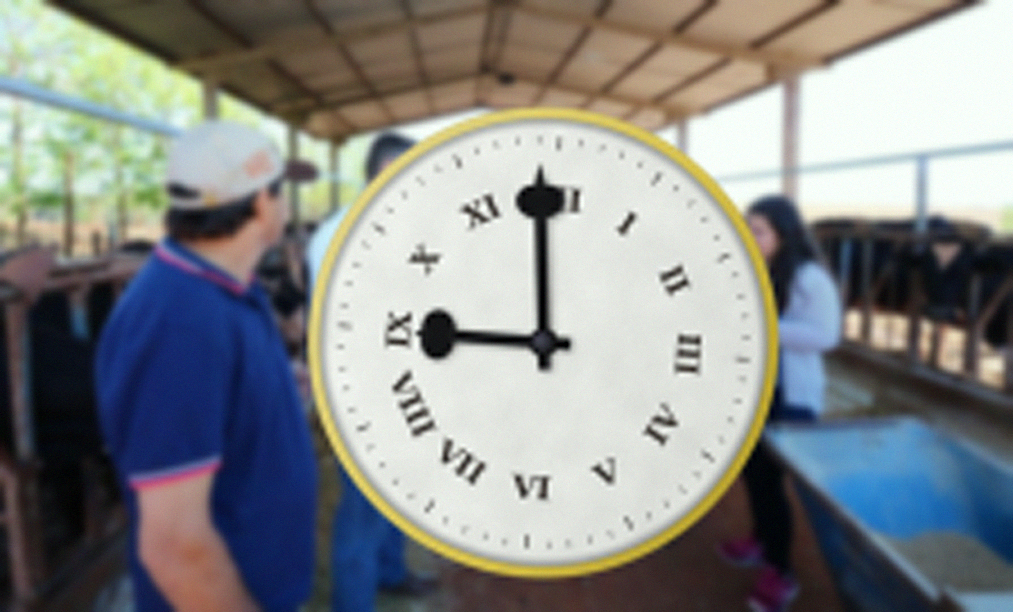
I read {"hour": 8, "minute": 59}
